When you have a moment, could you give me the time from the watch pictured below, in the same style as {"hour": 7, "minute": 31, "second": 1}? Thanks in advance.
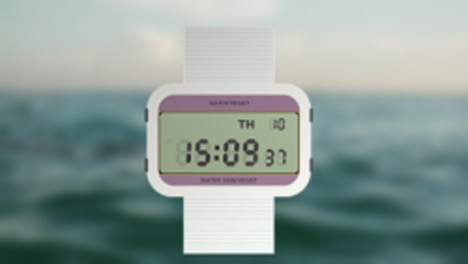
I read {"hour": 15, "minute": 9, "second": 37}
